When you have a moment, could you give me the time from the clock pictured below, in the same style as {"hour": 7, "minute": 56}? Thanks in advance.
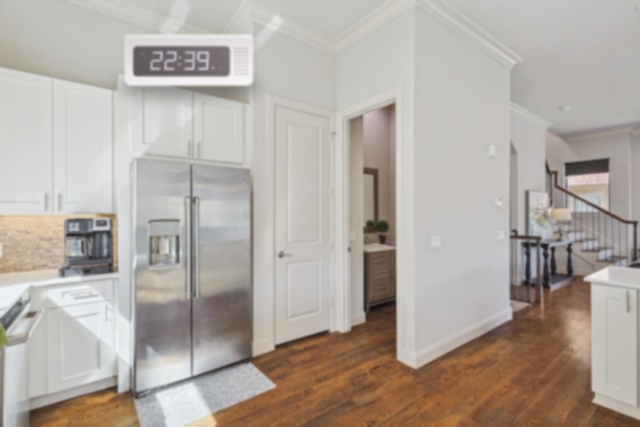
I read {"hour": 22, "minute": 39}
